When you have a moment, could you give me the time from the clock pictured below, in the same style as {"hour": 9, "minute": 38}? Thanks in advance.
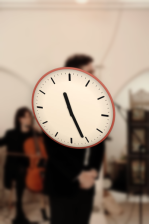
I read {"hour": 11, "minute": 26}
